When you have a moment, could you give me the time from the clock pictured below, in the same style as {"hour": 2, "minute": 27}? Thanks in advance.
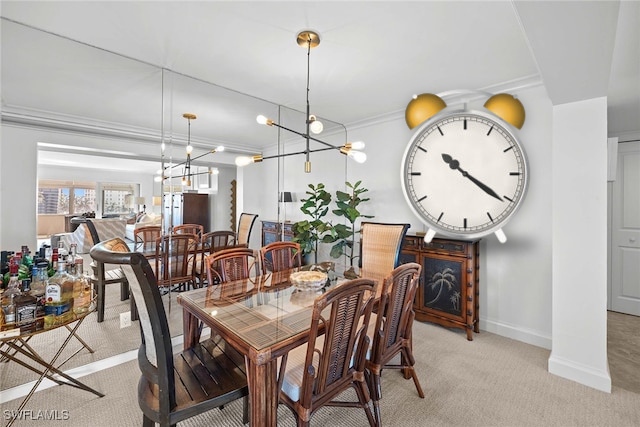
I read {"hour": 10, "minute": 21}
